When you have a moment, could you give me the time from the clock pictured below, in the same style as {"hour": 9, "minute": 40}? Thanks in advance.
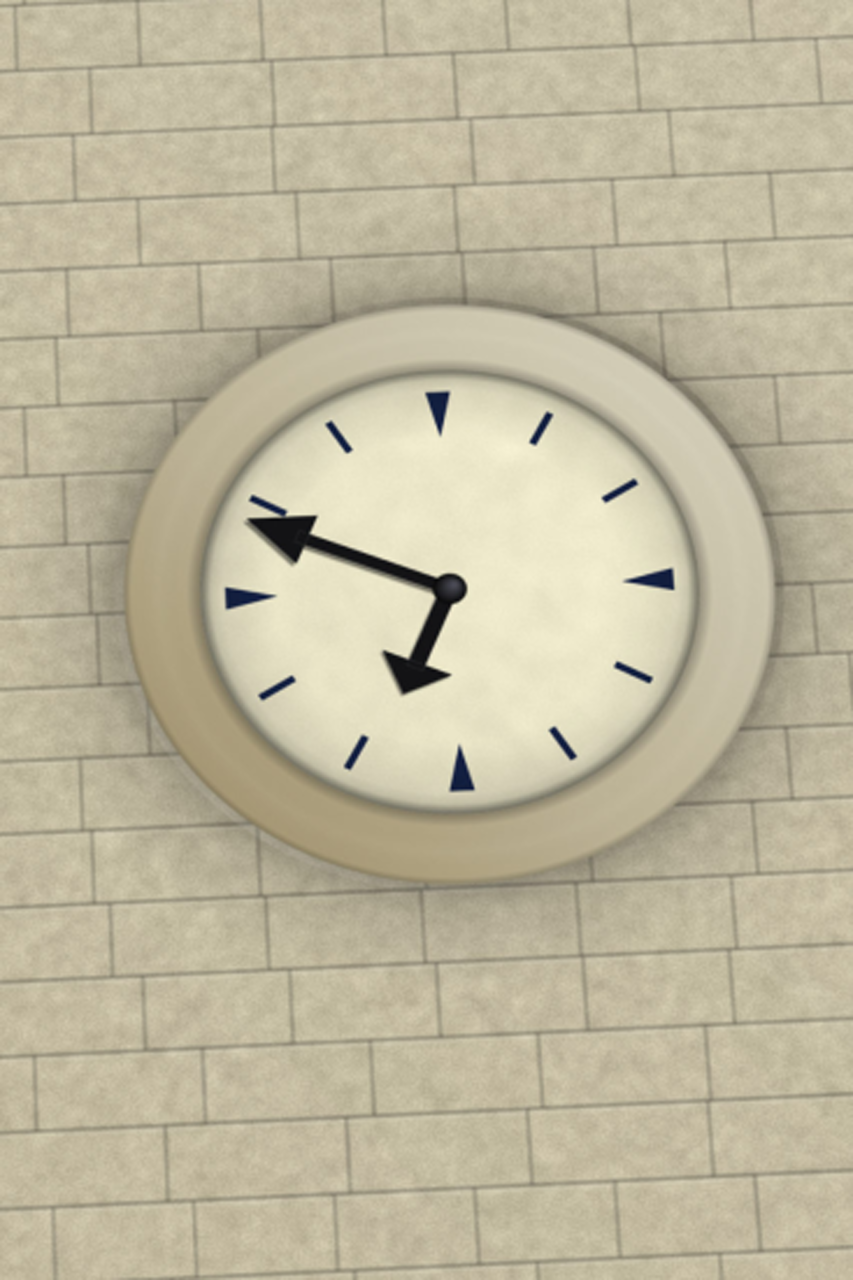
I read {"hour": 6, "minute": 49}
